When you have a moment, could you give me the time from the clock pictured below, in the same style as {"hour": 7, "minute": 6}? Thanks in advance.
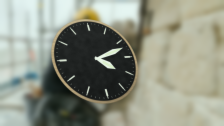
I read {"hour": 4, "minute": 12}
